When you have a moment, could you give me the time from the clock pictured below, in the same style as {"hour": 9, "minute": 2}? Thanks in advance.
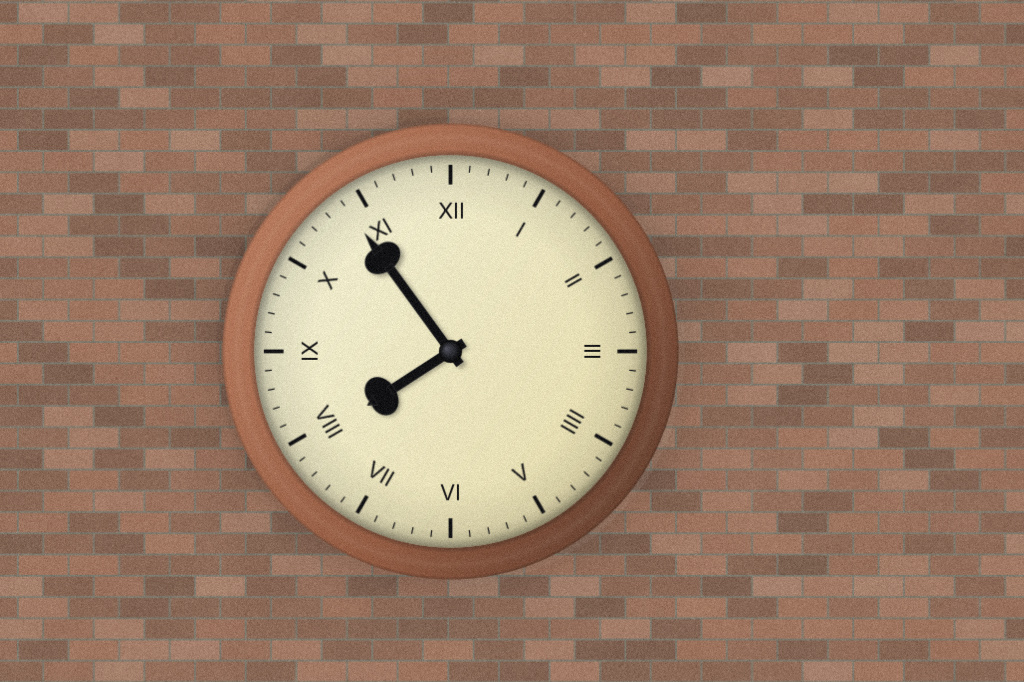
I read {"hour": 7, "minute": 54}
